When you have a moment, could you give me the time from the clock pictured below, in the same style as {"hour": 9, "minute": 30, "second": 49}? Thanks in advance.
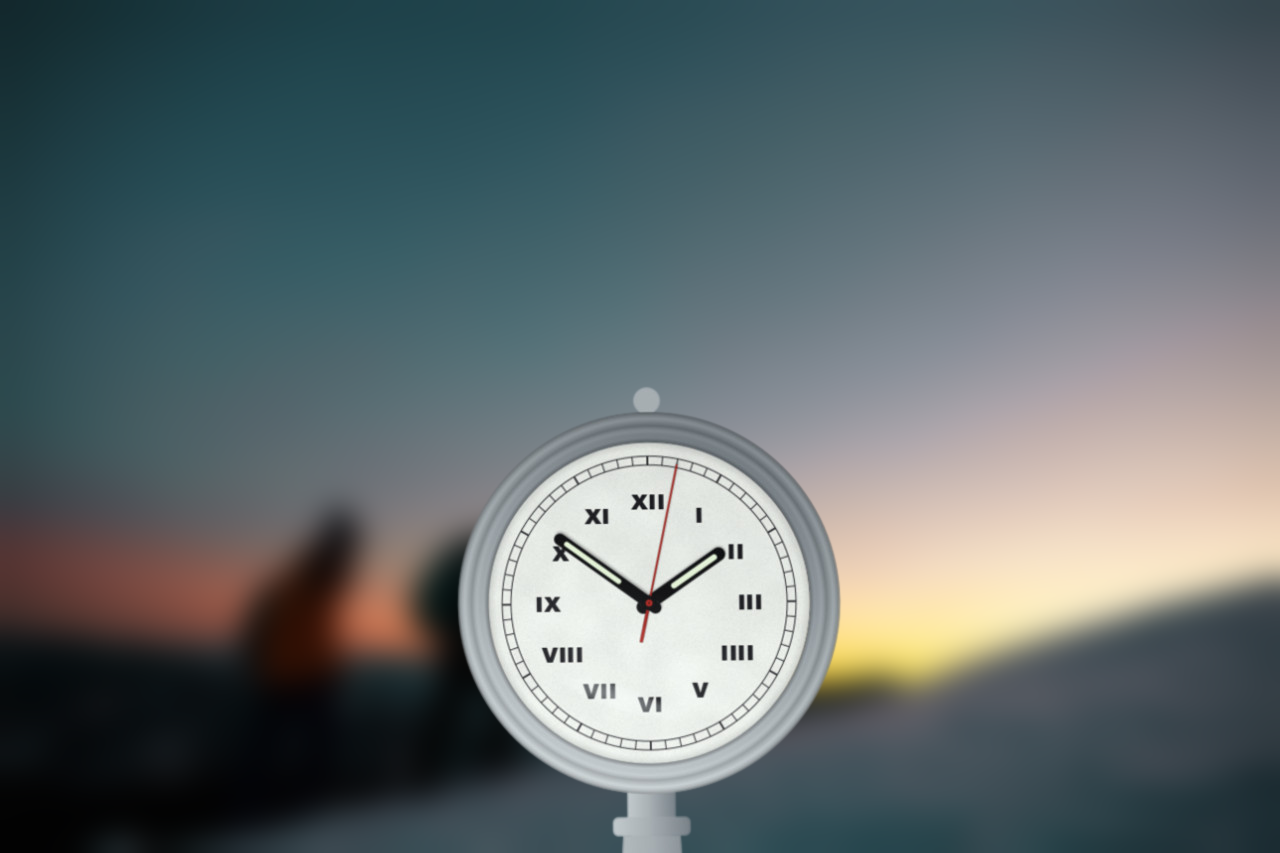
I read {"hour": 1, "minute": 51, "second": 2}
